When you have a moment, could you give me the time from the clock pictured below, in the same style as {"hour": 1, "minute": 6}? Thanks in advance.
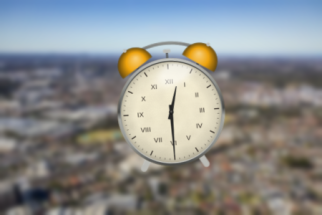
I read {"hour": 12, "minute": 30}
